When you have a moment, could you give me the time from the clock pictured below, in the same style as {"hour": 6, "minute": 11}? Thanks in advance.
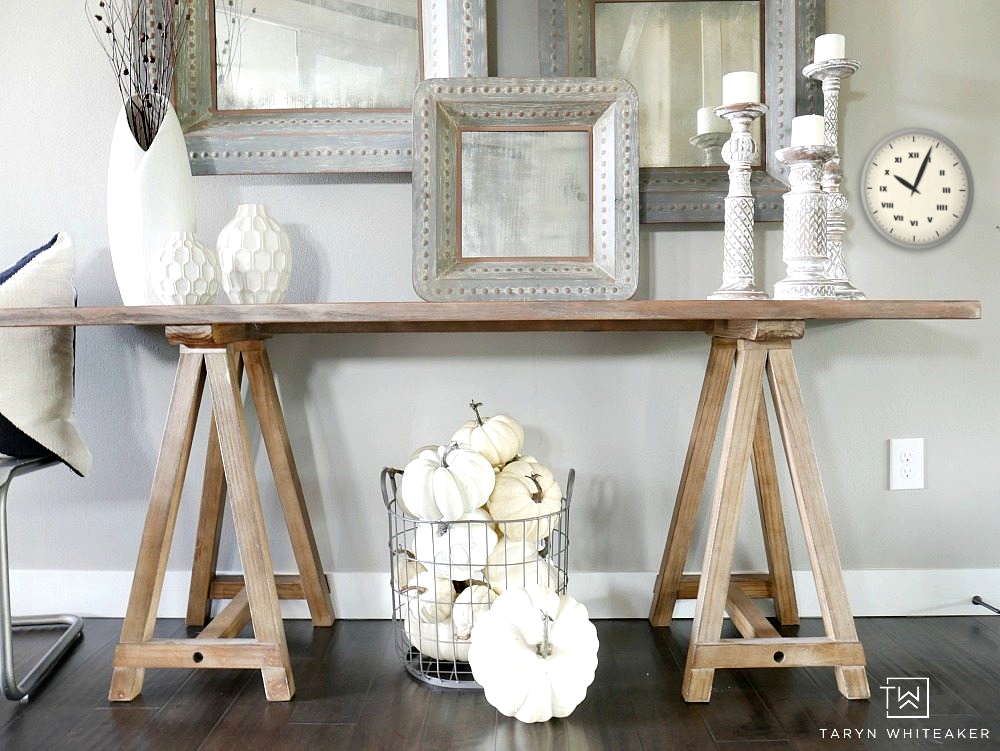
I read {"hour": 10, "minute": 4}
